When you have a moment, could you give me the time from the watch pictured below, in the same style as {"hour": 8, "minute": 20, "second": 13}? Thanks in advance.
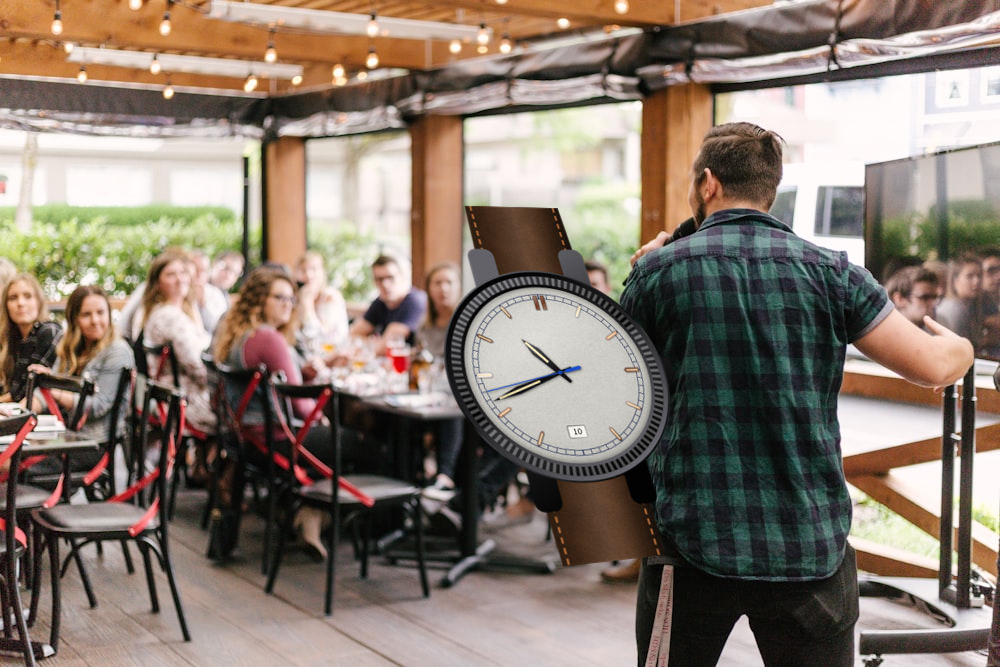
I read {"hour": 10, "minute": 41, "second": 43}
